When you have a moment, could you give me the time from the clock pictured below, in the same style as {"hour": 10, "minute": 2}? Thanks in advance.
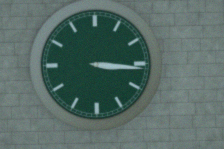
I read {"hour": 3, "minute": 16}
